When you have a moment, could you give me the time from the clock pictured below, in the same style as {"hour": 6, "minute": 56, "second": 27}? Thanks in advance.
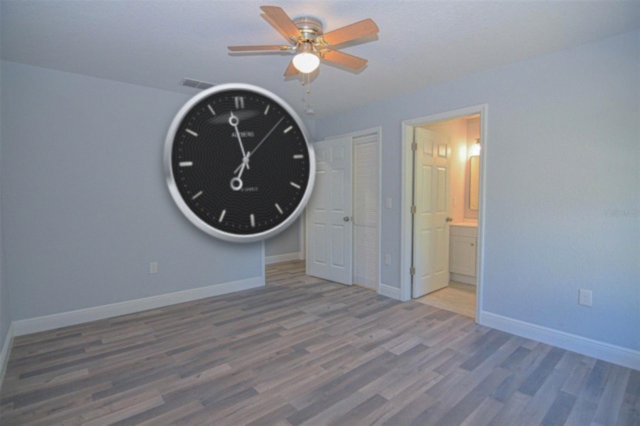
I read {"hour": 6, "minute": 58, "second": 8}
